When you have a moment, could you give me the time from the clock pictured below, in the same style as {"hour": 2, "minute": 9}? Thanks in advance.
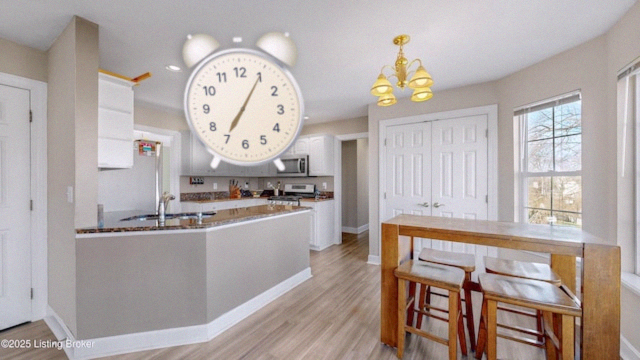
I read {"hour": 7, "minute": 5}
